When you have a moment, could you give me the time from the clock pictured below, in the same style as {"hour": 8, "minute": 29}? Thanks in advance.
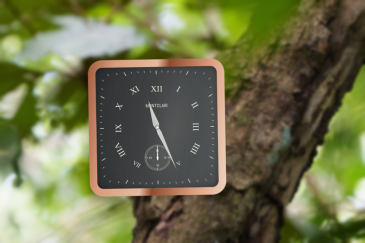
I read {"hour": 11, "minute": 26}
